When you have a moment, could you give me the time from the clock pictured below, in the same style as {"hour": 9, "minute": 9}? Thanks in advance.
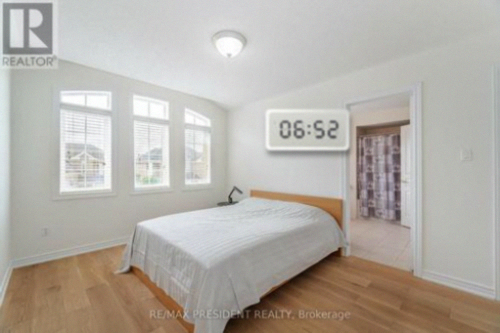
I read {"hour": 6, "minute": 52}
